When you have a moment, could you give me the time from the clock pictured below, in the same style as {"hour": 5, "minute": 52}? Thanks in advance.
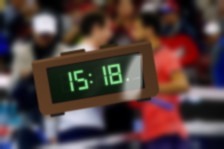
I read {"hour": 15, "minute": 18}
